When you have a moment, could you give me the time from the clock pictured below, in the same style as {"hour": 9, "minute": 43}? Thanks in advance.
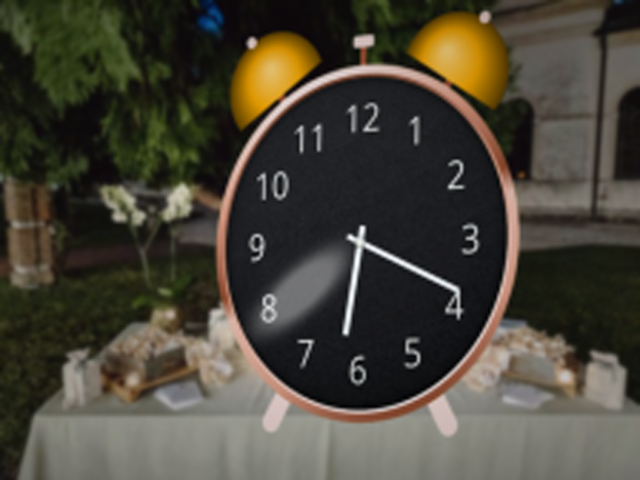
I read {"hour": 6, "minute": 19}
